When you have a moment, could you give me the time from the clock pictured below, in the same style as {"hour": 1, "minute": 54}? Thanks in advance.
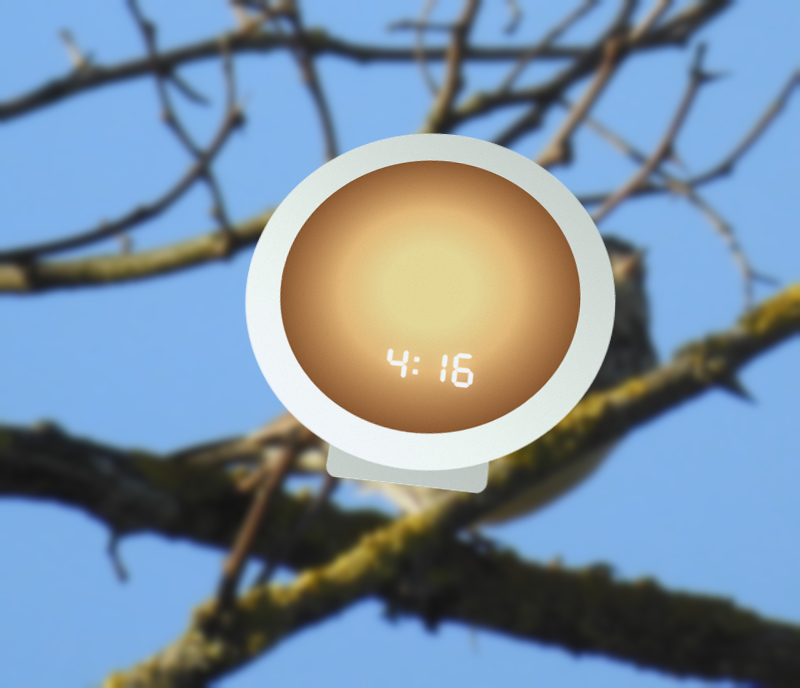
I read {"hour": 4, "minute": 16}
